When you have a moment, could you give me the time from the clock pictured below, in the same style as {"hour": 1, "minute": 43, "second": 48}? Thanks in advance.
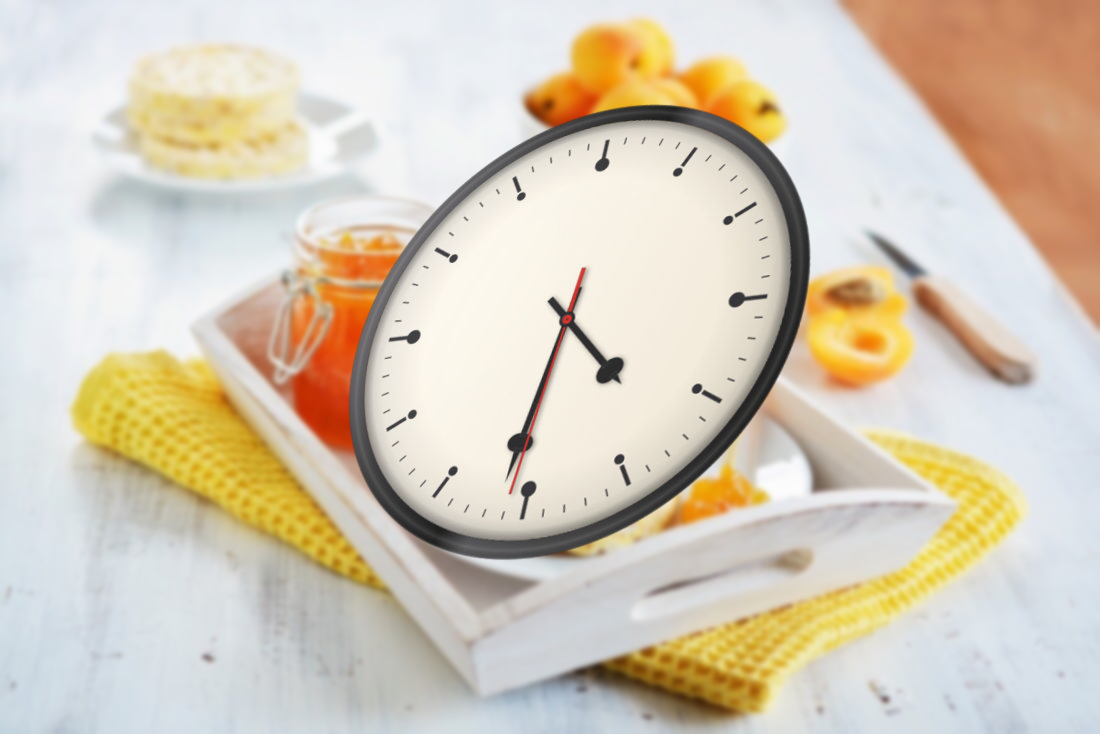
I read {"hour": 4, "minute": 31, "second": 31}
